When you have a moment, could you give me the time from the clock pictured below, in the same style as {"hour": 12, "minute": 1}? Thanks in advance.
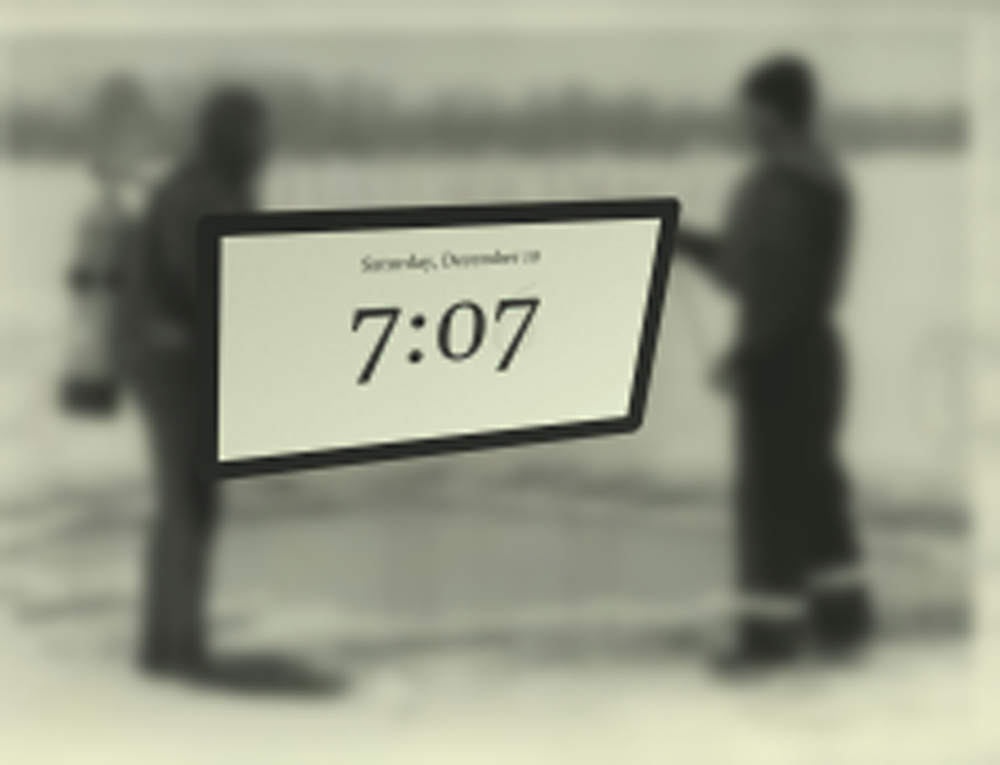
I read {"hour": 7, "minute": 7}
